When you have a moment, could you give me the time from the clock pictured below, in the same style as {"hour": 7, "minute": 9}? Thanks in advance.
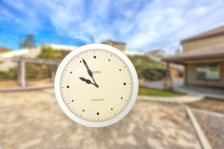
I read {"hour": 9, "minute": 56}
